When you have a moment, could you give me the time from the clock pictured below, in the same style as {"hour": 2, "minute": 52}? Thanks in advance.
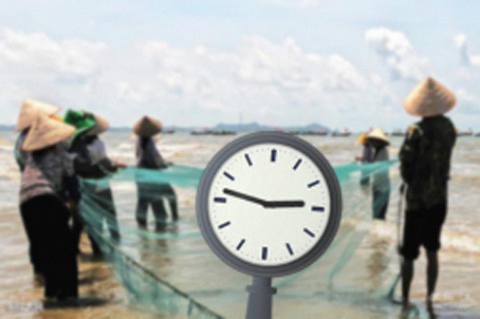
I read {"hour": 2, "minute": 47}
